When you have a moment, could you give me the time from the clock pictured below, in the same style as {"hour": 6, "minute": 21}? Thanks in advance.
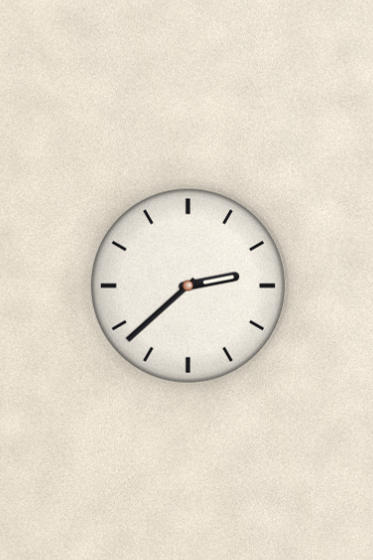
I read {"hour": 2, "minute": 38}
